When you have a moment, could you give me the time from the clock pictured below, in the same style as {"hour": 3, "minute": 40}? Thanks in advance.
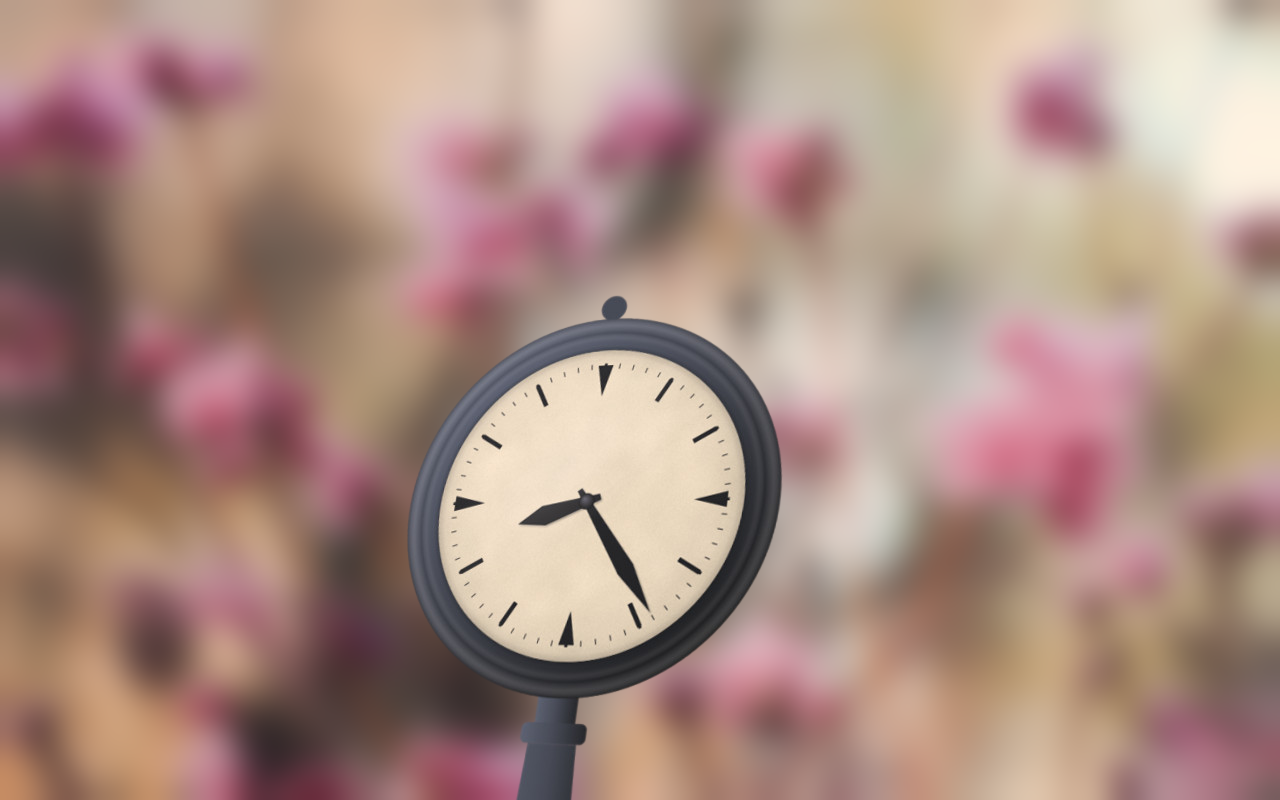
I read {"hour": 8, "minute": 24}
